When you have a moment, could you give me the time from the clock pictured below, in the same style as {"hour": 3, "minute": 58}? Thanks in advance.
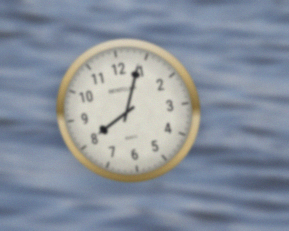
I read {"hour": 8, "minute": 4}
